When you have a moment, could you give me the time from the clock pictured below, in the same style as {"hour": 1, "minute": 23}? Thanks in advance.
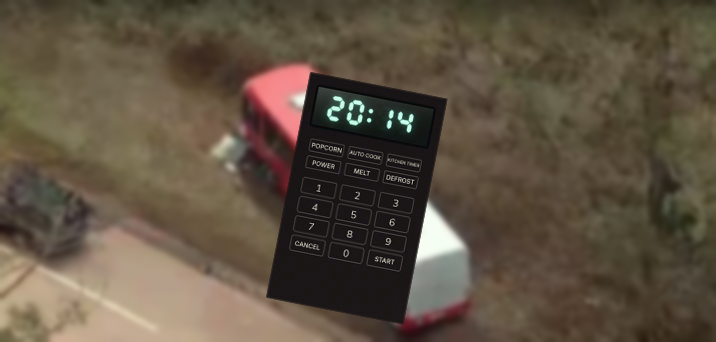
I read {"hour": 20, "minute": 14}
